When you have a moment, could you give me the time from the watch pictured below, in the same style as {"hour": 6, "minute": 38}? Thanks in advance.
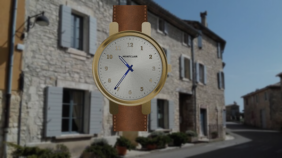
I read {"hour": 10, "minute": 36}
